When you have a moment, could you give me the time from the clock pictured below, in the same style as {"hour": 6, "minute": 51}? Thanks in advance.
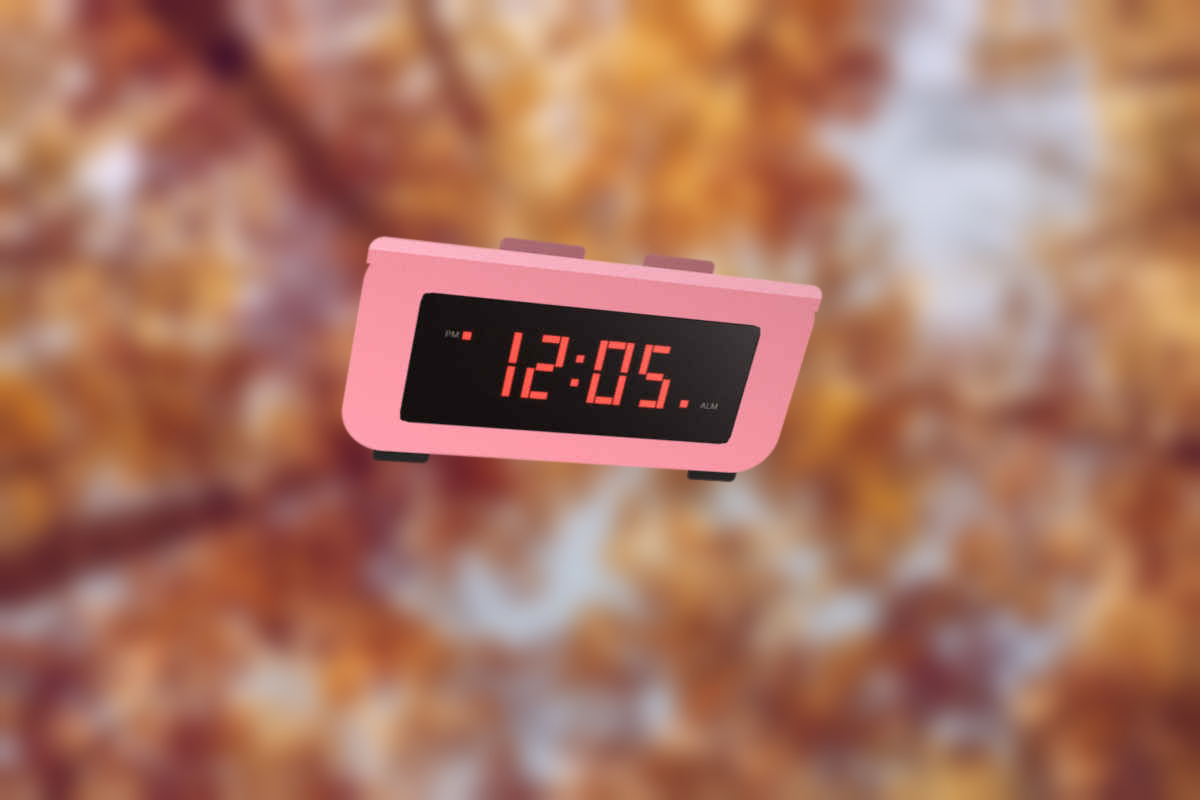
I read {"hour": 12, "minute": 5}
